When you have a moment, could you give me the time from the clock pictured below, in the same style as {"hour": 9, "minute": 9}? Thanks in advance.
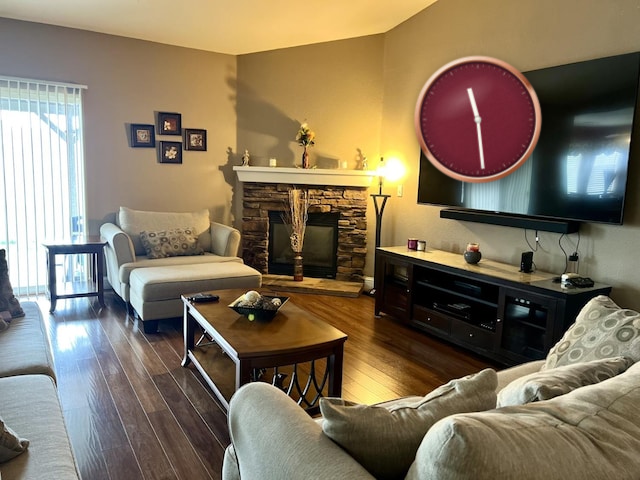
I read {"hour": 11, "minute": 29}
